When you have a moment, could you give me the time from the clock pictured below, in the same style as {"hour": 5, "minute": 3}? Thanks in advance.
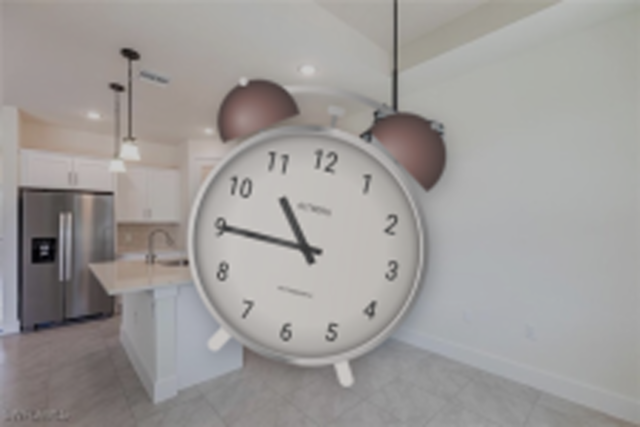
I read {"hour": 10, "minute": 45}
